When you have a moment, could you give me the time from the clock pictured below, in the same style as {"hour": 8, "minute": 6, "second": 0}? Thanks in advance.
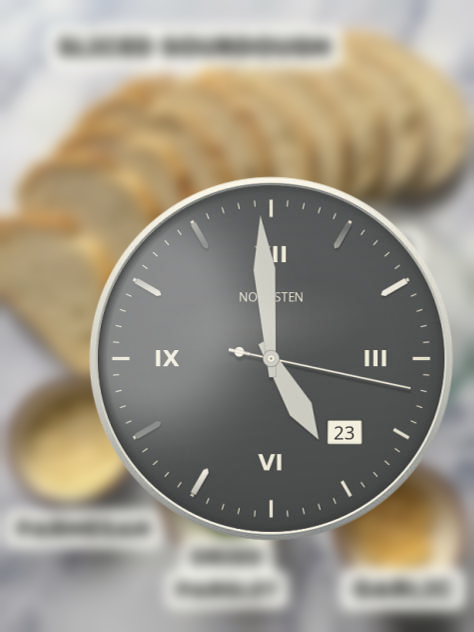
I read {"hour": 4, "minute": 59, "second": 17}
